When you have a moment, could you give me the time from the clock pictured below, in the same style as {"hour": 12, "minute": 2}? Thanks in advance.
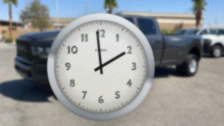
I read {"hour": 1, "minute": 59}
